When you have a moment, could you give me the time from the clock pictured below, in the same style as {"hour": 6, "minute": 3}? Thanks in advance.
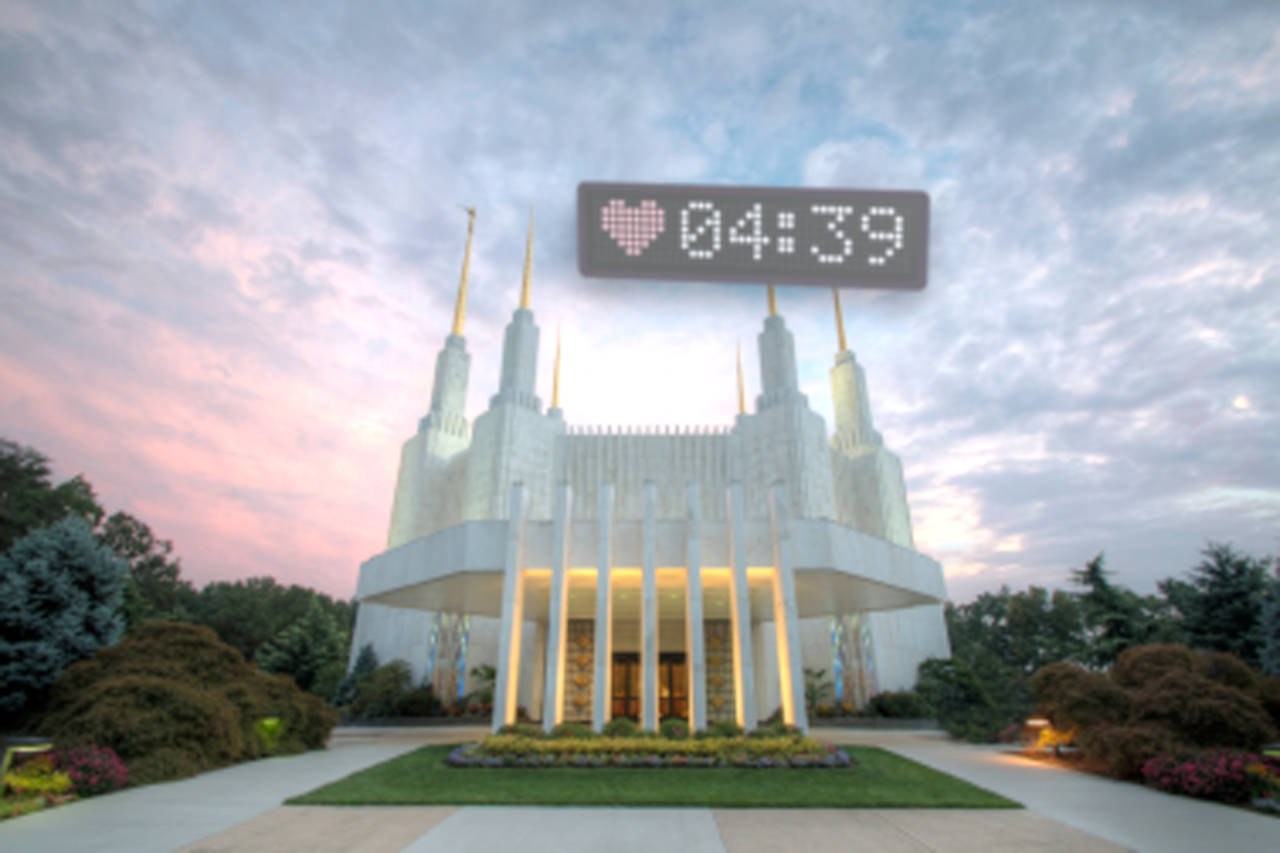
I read {"hour": 4, "minute": 39}
